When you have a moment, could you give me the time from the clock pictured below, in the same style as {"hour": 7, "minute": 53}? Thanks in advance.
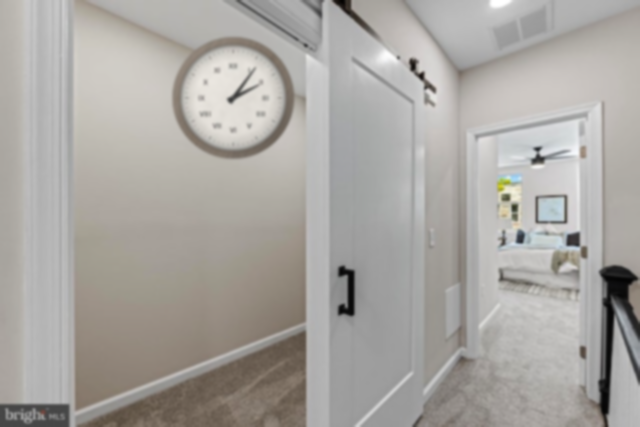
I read {"hour": 2, "minute": 6}
